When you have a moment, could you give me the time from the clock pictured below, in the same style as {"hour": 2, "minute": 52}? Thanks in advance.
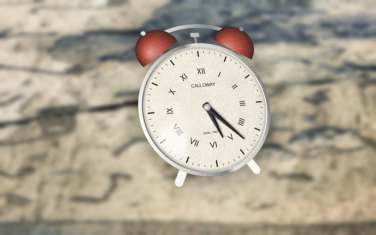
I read {"hour": 5, "minute": 23}
